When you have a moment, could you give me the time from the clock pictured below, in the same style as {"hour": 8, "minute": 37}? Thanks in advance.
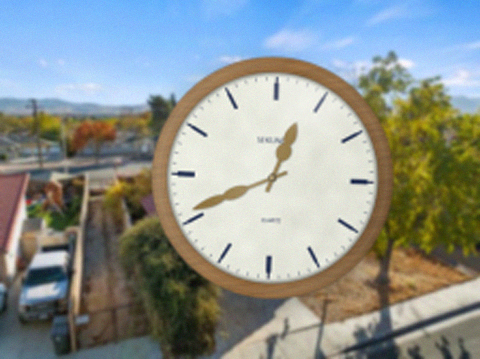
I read {"hour": 12, "minute": 41}
